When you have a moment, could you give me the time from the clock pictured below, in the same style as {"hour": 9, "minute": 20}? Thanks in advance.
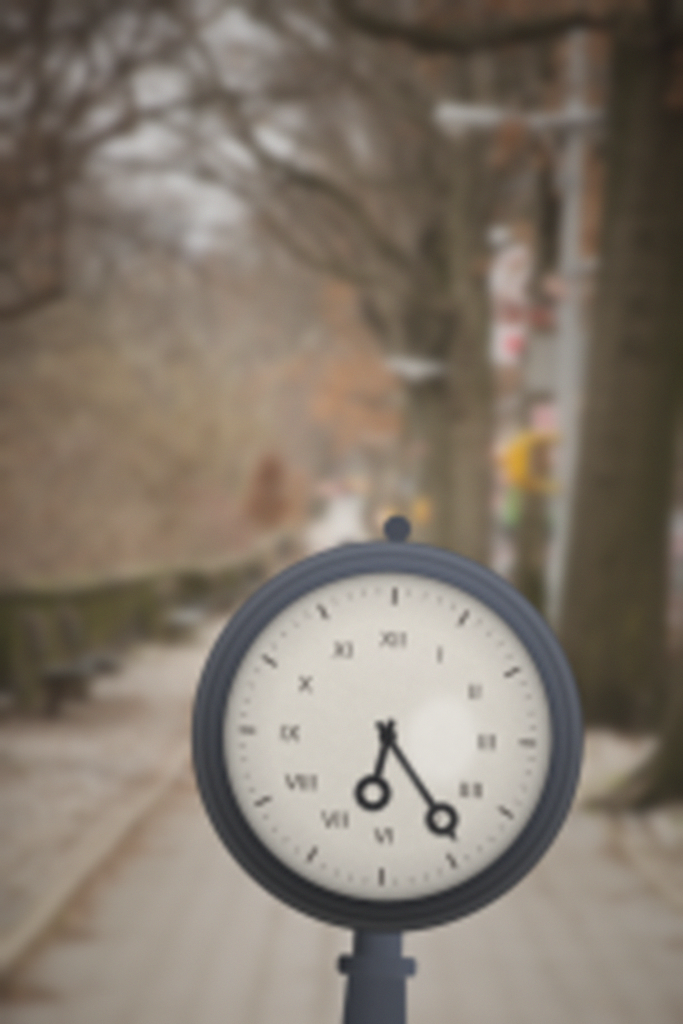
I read {"hour": 6, "minute": 24}
